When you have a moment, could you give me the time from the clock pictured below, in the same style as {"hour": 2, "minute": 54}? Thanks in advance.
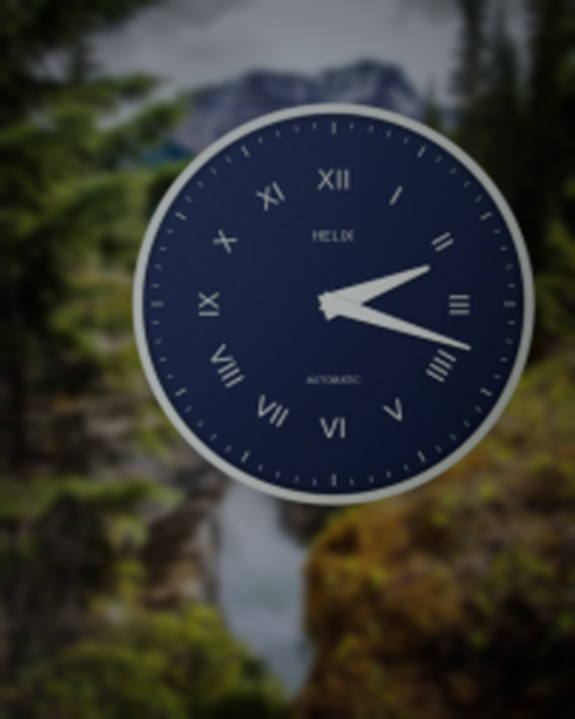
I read {"hour": 2, "minute": 18}
